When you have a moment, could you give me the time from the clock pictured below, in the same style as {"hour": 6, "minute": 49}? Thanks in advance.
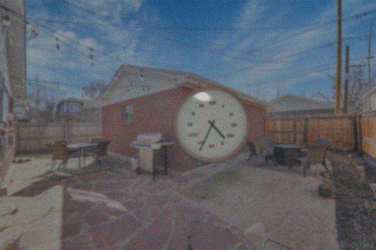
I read {"hour": 4, "minute": 34}
